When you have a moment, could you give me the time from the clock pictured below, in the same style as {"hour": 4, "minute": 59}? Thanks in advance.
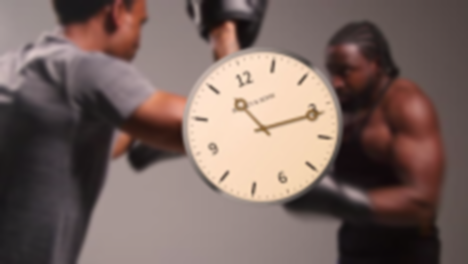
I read {"hour": 11, "minute": 16}
